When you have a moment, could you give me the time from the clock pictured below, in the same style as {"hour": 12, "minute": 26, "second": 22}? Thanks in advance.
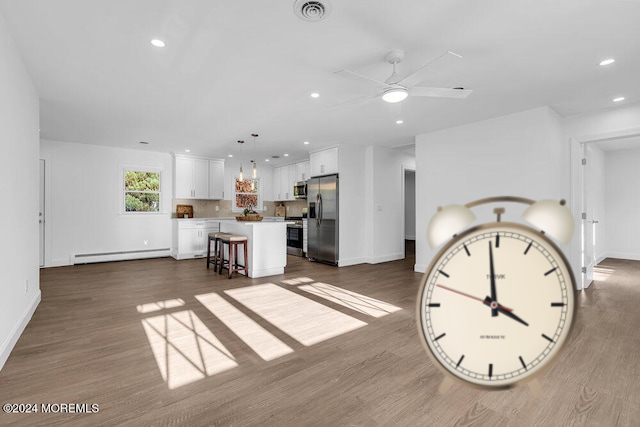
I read {"hour": 3, "minute": 58, "second": 48}
